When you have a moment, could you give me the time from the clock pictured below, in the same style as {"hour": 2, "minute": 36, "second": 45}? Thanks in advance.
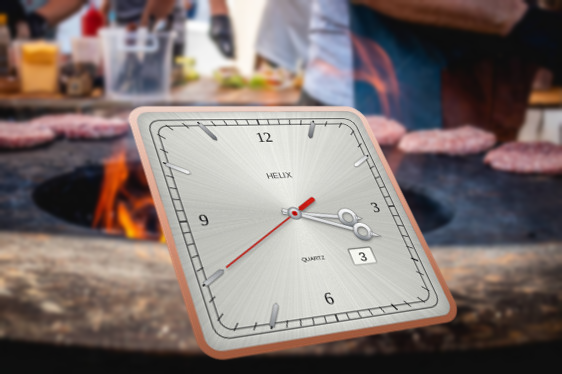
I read {"hour": 3, "minute": 18, "second": 40}
